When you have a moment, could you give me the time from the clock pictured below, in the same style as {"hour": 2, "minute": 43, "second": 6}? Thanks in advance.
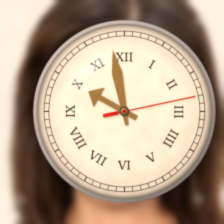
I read {"hour": 9, "minute": 58, "second": 13}
